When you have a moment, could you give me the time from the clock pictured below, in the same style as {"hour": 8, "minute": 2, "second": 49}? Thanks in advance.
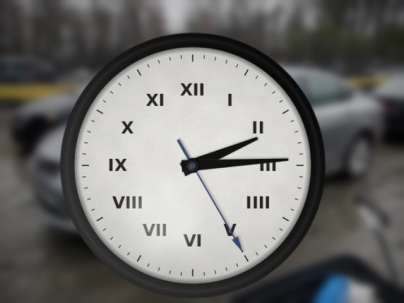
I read {"hour": 2, "minute": 14, "second": 25}
